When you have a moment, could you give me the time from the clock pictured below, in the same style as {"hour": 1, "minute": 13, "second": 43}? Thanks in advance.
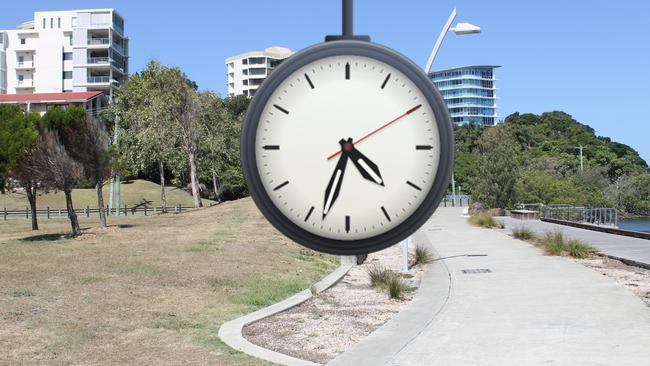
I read {"hour": 4, "minute": 33, "second": 10}
